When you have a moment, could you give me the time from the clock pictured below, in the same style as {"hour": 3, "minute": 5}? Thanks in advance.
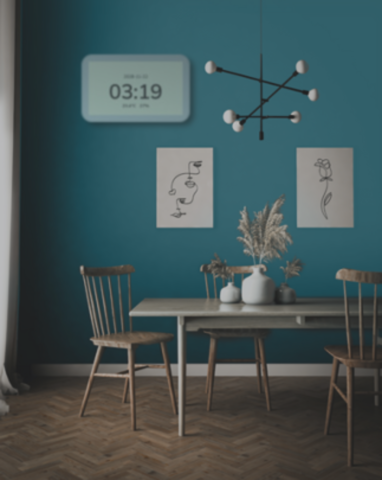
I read {"hour": 3, "minute": 19}
